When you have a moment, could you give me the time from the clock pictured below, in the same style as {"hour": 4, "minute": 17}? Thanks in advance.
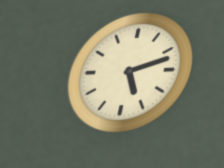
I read {"hour": 5, "minute": 12}
